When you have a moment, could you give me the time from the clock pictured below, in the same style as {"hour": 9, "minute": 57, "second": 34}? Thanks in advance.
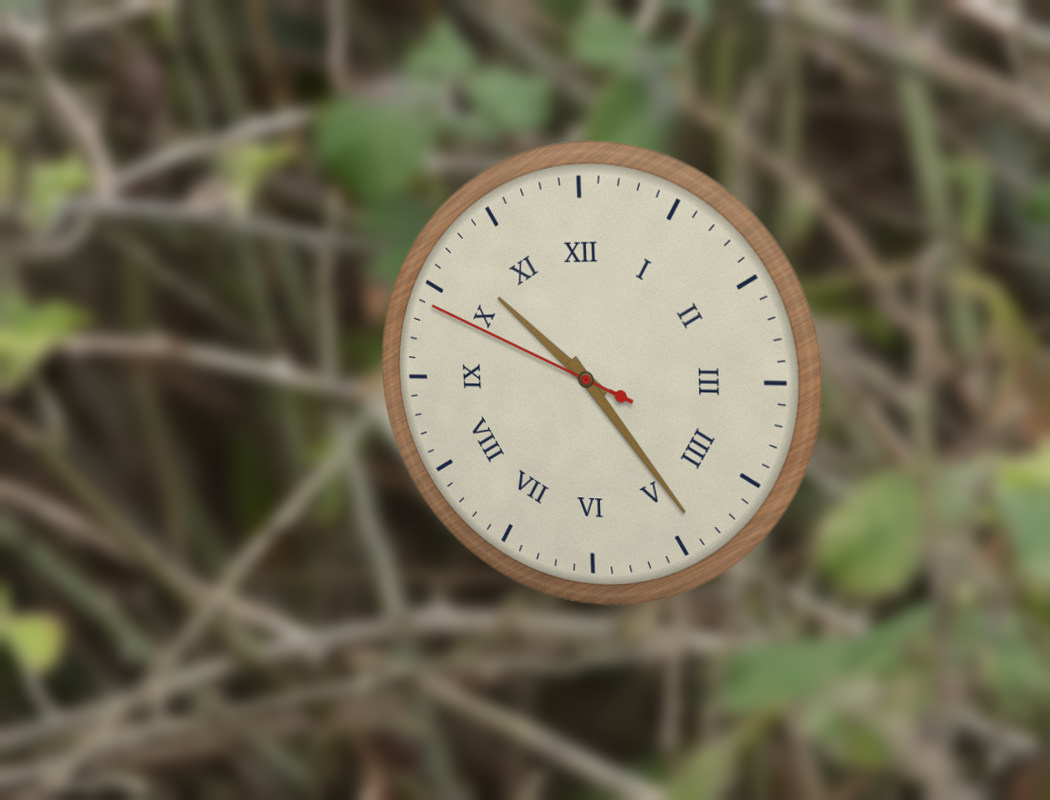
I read {"hour": 10, "minute": 23, "second": 49}
